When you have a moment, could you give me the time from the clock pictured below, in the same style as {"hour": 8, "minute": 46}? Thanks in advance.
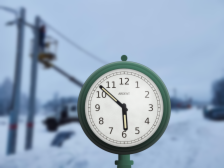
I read {"hour": 5, "minute": 52}
